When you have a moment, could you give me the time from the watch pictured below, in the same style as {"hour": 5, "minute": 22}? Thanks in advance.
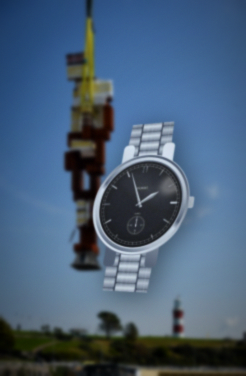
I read {"hour": 1, "minute": 56}
